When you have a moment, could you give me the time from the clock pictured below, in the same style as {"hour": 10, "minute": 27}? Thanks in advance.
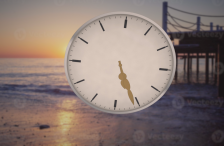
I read {"hour": 5, "minute": 26}
